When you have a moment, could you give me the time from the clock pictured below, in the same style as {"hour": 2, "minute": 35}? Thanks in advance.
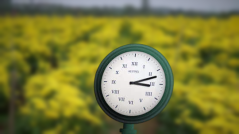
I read {"hour": 3, "minute": 12}
